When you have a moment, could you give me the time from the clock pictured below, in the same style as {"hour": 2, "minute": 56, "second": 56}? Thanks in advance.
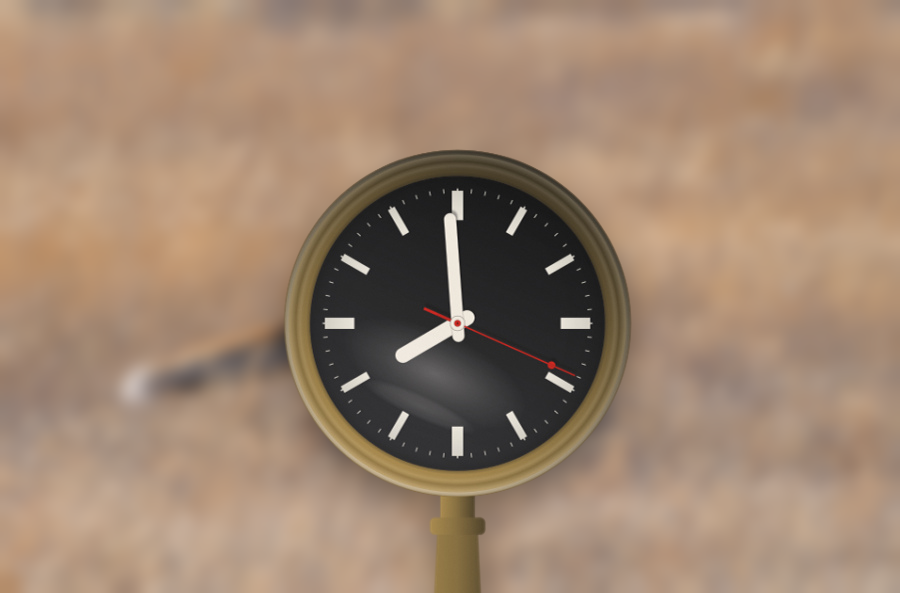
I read {"hour": 7, "minute": 59, "second": 19}
